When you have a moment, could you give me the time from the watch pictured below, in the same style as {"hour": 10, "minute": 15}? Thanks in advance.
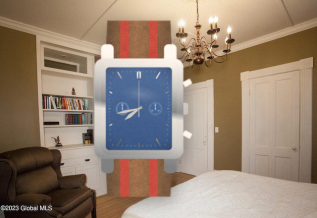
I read {"hour": 7, "minute": 43}
